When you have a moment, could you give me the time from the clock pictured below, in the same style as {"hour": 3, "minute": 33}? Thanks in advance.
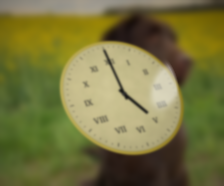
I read {"hour": 5, "minute": 0}
